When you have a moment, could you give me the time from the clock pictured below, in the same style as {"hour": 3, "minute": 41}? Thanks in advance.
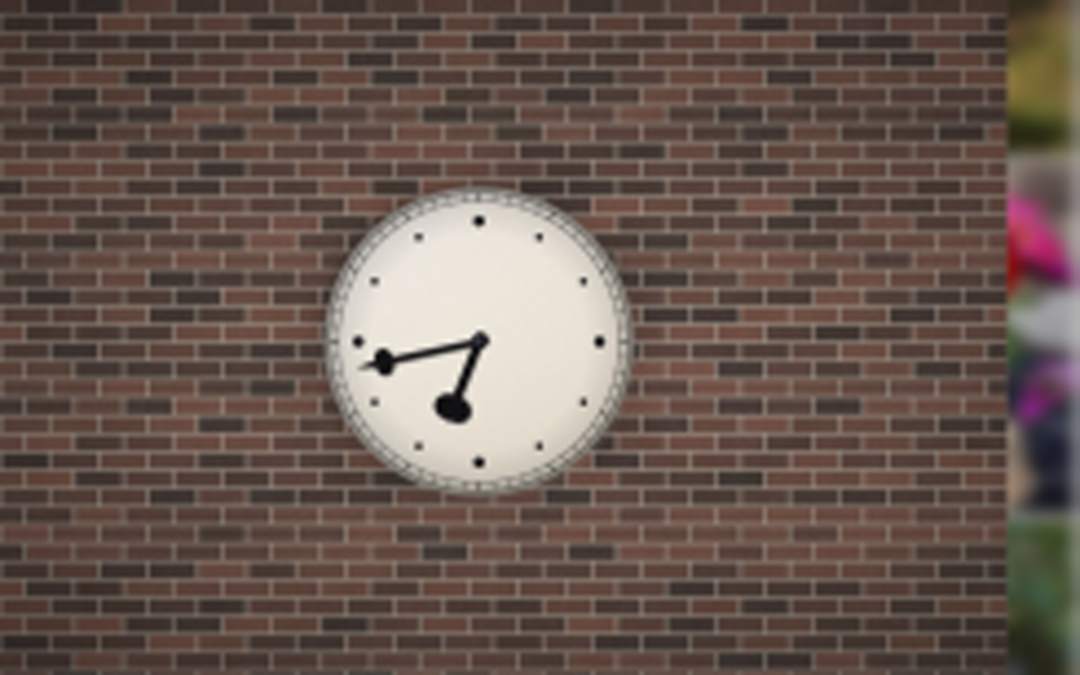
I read {"hour": 6, "minute": 43}
